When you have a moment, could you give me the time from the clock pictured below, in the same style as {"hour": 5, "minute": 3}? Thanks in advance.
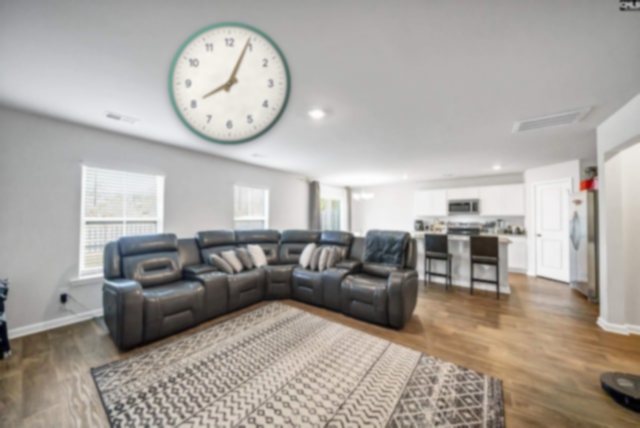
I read {"hour": 8, "minute": 4}
